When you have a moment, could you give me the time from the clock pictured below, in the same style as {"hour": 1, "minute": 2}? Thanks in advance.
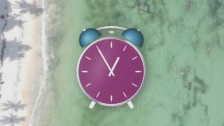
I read {"hour": 12, "minute": 55}
